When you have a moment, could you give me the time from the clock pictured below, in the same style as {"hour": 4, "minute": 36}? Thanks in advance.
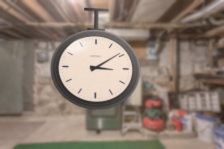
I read {"hour": 3, "minute": 9}
